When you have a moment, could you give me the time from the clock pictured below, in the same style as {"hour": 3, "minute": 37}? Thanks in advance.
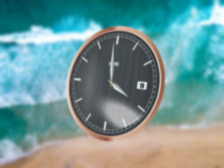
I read {"hour": 3, "minute": 59}
